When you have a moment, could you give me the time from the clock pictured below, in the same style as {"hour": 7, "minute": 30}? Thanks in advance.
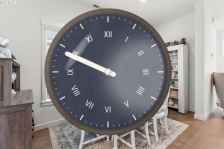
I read {"hour": 9, "minute": 49}
